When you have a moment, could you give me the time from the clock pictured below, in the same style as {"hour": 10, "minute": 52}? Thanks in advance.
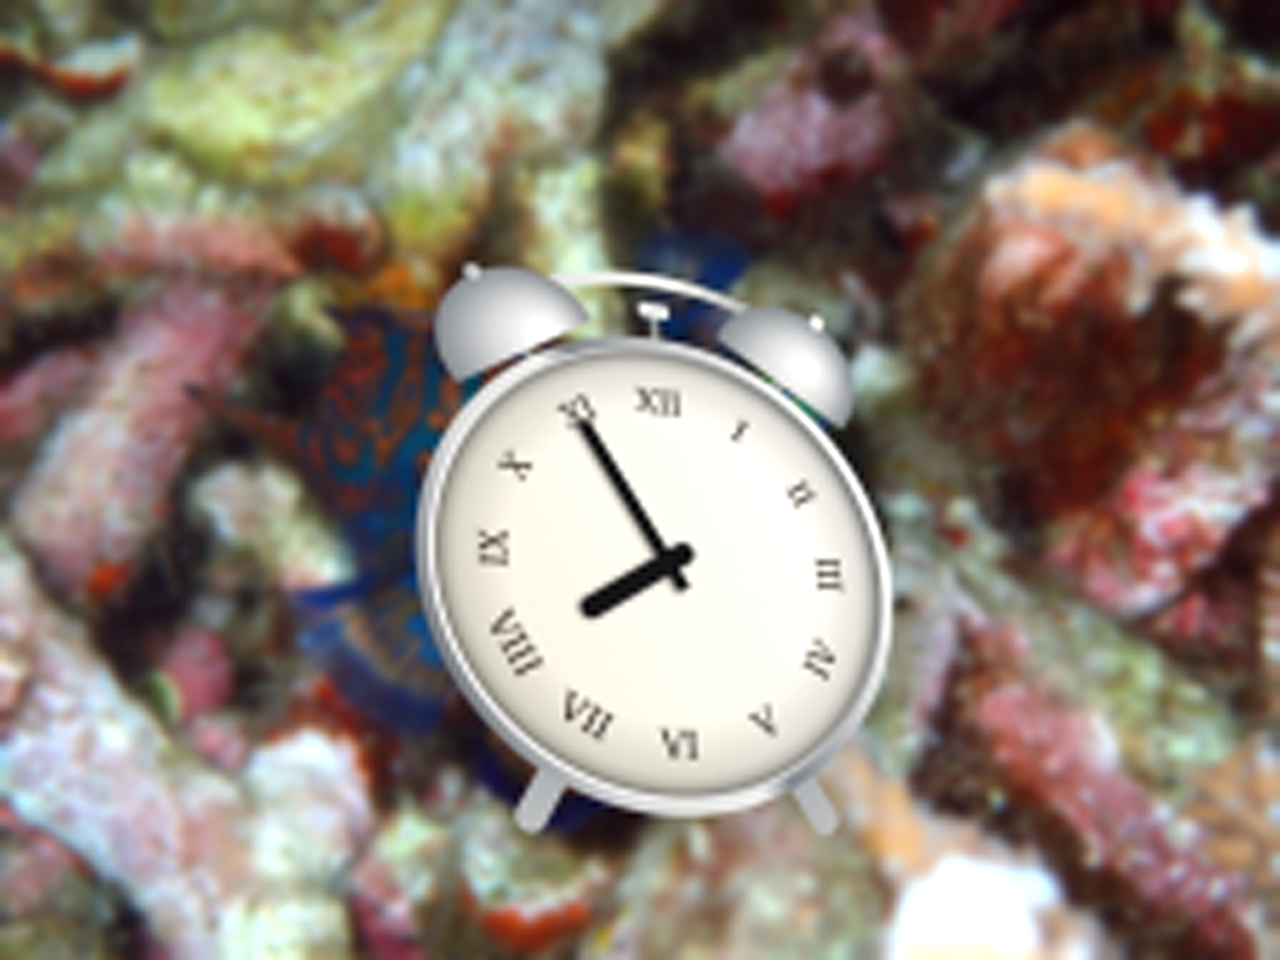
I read {"hour": 7, "minute": 55}
